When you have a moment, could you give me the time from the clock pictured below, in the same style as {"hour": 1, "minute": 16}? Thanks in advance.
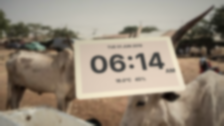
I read {"hour": 6, "minute": 14}
